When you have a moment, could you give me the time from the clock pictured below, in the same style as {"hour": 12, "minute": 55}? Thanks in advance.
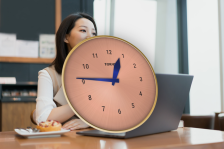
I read {"hour": 12, "minute": 46}
